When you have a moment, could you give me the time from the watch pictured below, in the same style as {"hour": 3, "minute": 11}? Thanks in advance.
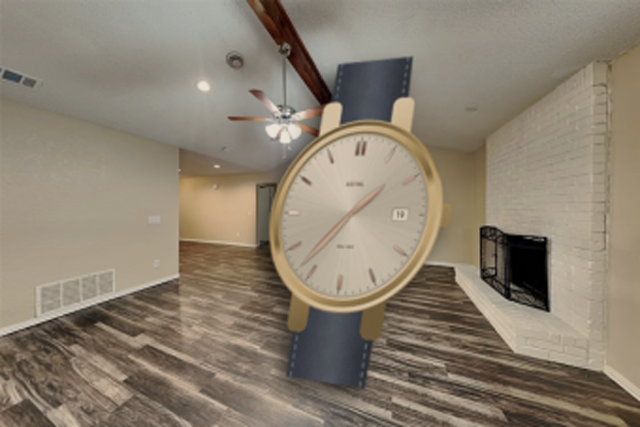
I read {"hour": 1, "minute": 37}
